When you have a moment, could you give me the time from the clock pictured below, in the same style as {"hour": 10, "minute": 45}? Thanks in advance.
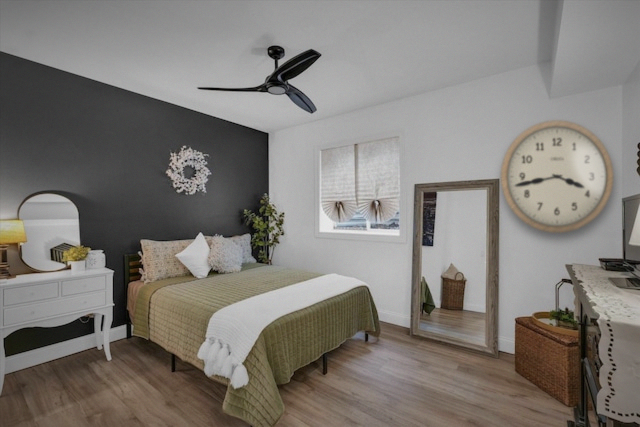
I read {"hour": 3, "minute": 43}
